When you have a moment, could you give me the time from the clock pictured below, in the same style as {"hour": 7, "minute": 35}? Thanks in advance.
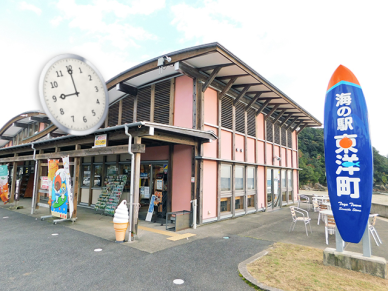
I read {"hour": 9, "minute": 0}
